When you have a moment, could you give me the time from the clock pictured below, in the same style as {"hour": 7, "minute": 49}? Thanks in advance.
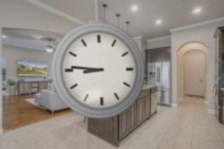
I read {"hour": 8, "minute": 46}
